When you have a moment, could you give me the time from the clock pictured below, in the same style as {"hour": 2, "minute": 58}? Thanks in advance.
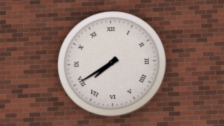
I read {"hour": 7, "minute": 40}
